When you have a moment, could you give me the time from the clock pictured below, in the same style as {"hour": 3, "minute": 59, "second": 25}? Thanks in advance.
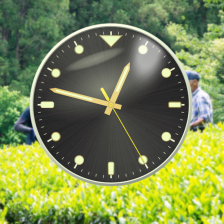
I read {"hour": 12, "minute": 47, "second": 25}
